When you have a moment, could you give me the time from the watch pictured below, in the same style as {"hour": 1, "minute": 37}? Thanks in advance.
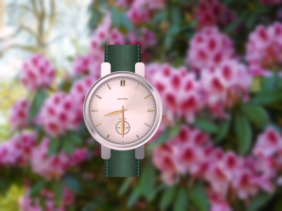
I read {"hour": 8, "minute": 30}
